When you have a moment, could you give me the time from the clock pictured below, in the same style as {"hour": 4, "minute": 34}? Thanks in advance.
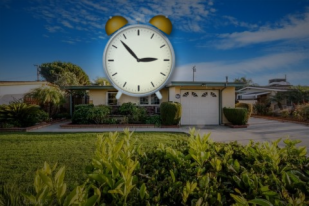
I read {"hour": 2, "minute": 53}
